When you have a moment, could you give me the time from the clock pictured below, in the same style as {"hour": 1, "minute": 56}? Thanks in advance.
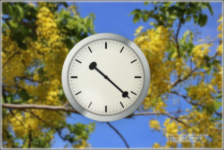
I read {"hour": 10, "minute": 22}
